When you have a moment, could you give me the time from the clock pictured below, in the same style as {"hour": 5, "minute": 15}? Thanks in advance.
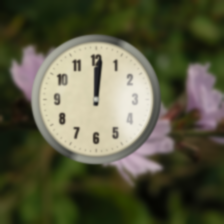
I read {"hour": 12, "minute": 1}
